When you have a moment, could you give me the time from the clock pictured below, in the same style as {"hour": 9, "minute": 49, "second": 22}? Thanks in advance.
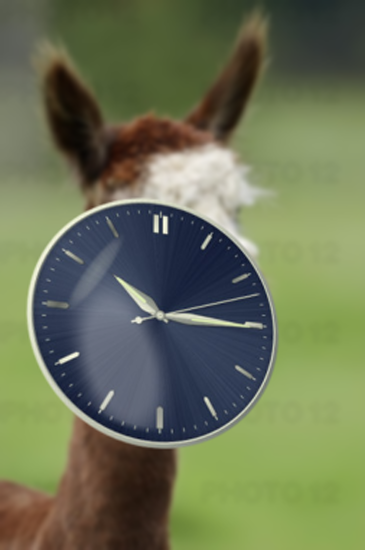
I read {"hour": 10, "minute": 15, "second": 12}
